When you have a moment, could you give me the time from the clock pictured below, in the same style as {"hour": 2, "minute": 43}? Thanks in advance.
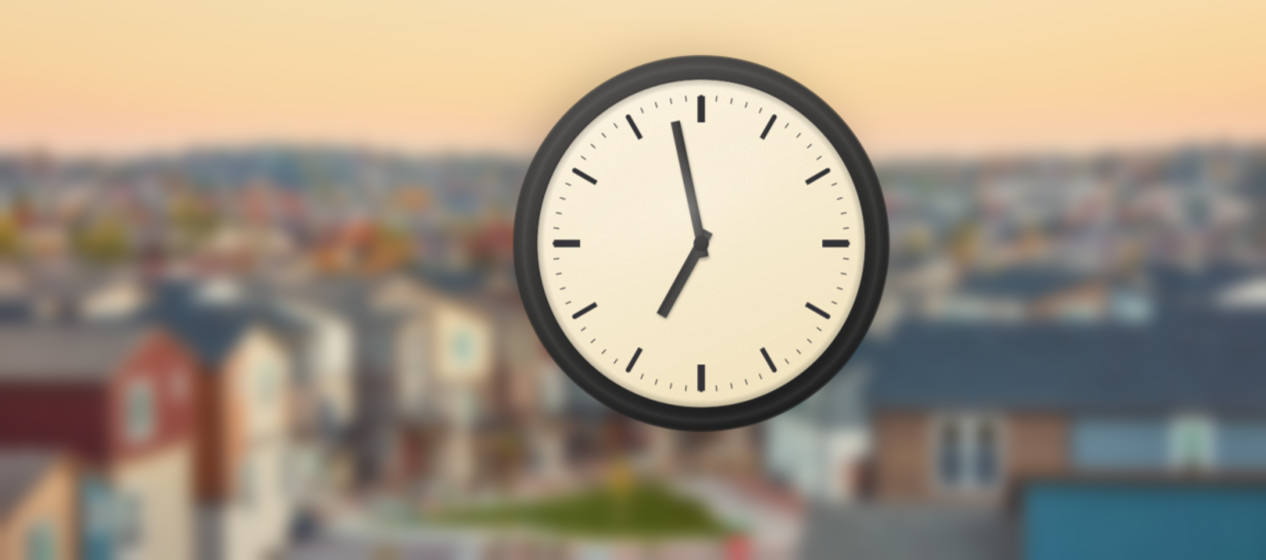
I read {"hour": 6, "minute": 58}
